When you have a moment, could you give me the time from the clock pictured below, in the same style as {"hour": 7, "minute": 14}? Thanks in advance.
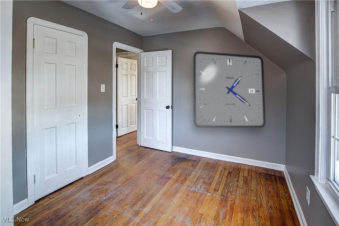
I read {"hour": 1, "minute": 21}
